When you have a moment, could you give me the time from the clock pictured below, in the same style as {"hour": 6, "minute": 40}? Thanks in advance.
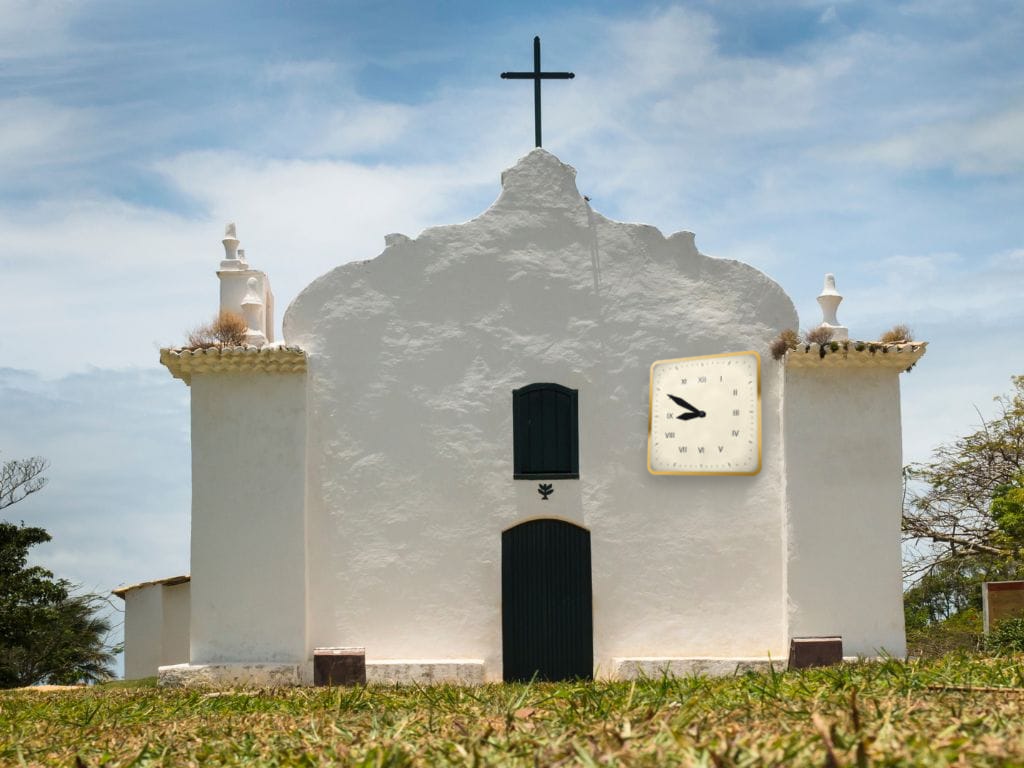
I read {"hour": 8, "minute": 50}
